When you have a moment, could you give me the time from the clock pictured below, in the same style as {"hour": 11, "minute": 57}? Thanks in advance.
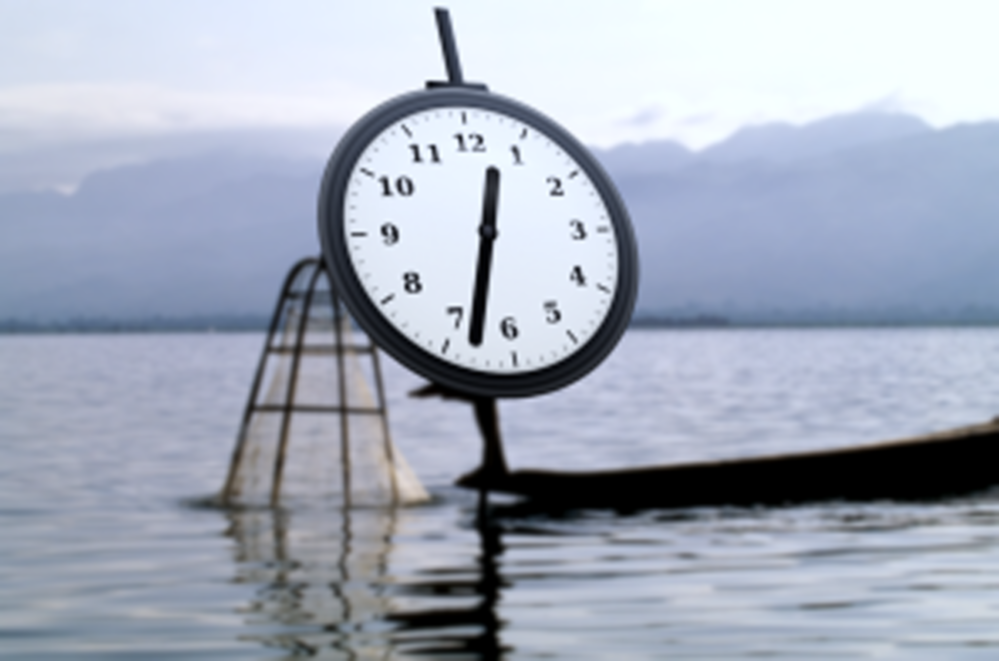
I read {"hour": 12, "minute": 33}
